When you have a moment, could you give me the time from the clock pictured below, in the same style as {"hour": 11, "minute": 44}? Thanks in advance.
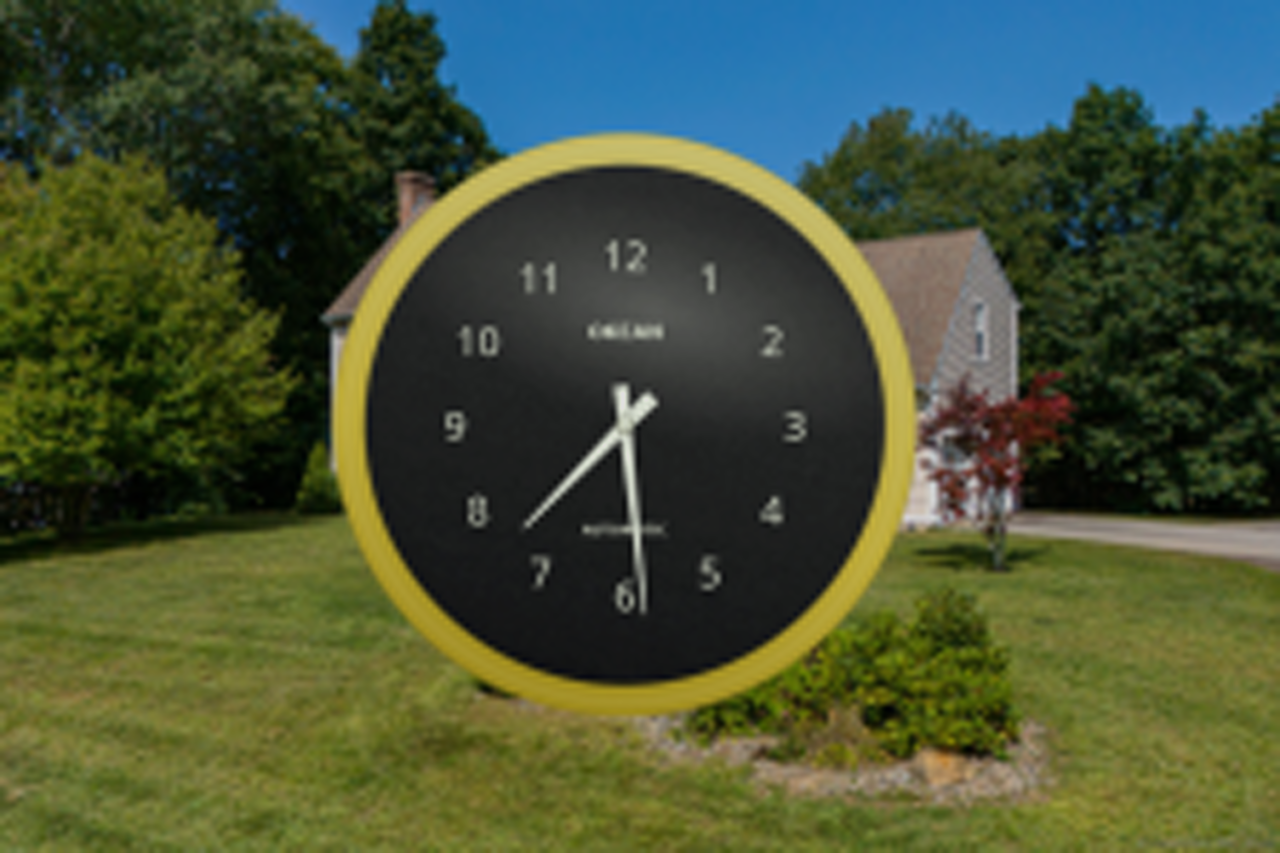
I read {"hour": 7, "minute": 29}
